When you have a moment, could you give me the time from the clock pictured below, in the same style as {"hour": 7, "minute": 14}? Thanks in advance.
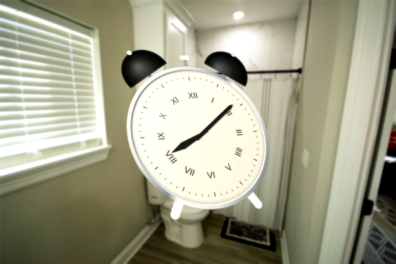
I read {"hour": 8, "minute": 9}
